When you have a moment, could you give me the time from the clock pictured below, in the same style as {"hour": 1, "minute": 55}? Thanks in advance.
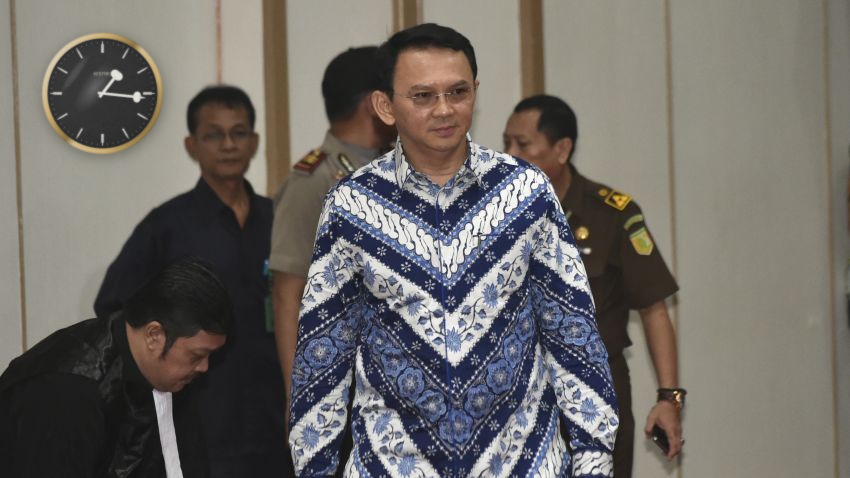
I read {"hour": 1, "minute": 16}
